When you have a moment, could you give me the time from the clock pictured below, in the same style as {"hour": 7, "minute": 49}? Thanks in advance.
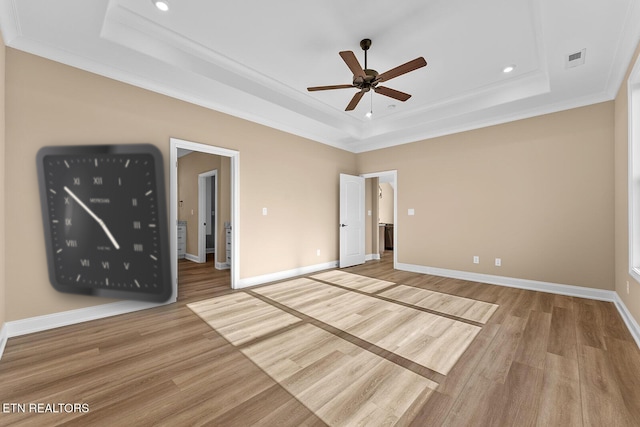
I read {"hour": 4, "minute": 52}
